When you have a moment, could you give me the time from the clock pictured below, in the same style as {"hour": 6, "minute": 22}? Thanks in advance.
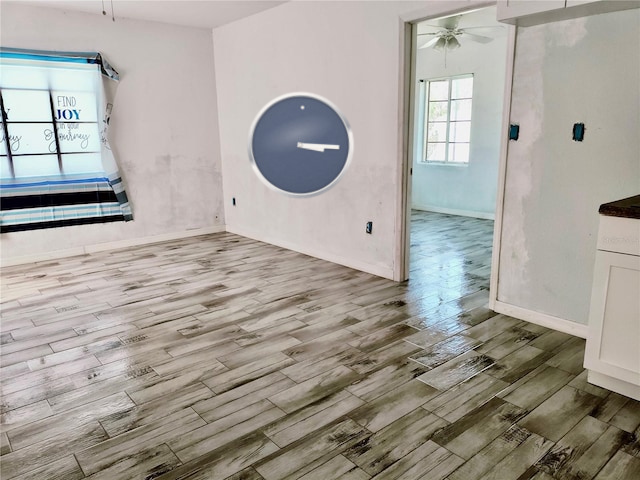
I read {"hour": 3, "minute": 15}
